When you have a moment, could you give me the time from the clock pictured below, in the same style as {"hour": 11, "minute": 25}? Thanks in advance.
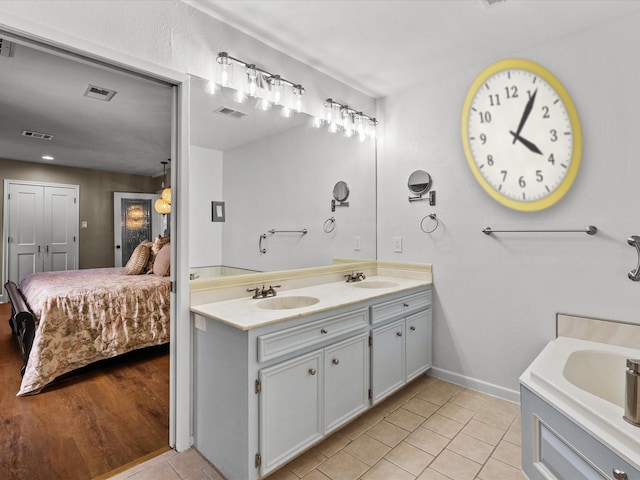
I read {"hour": 4, "minute": 6}
